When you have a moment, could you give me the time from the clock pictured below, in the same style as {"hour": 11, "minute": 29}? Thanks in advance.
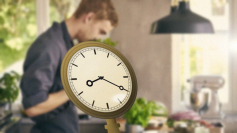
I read {"hour": 8, "minute": 20}
